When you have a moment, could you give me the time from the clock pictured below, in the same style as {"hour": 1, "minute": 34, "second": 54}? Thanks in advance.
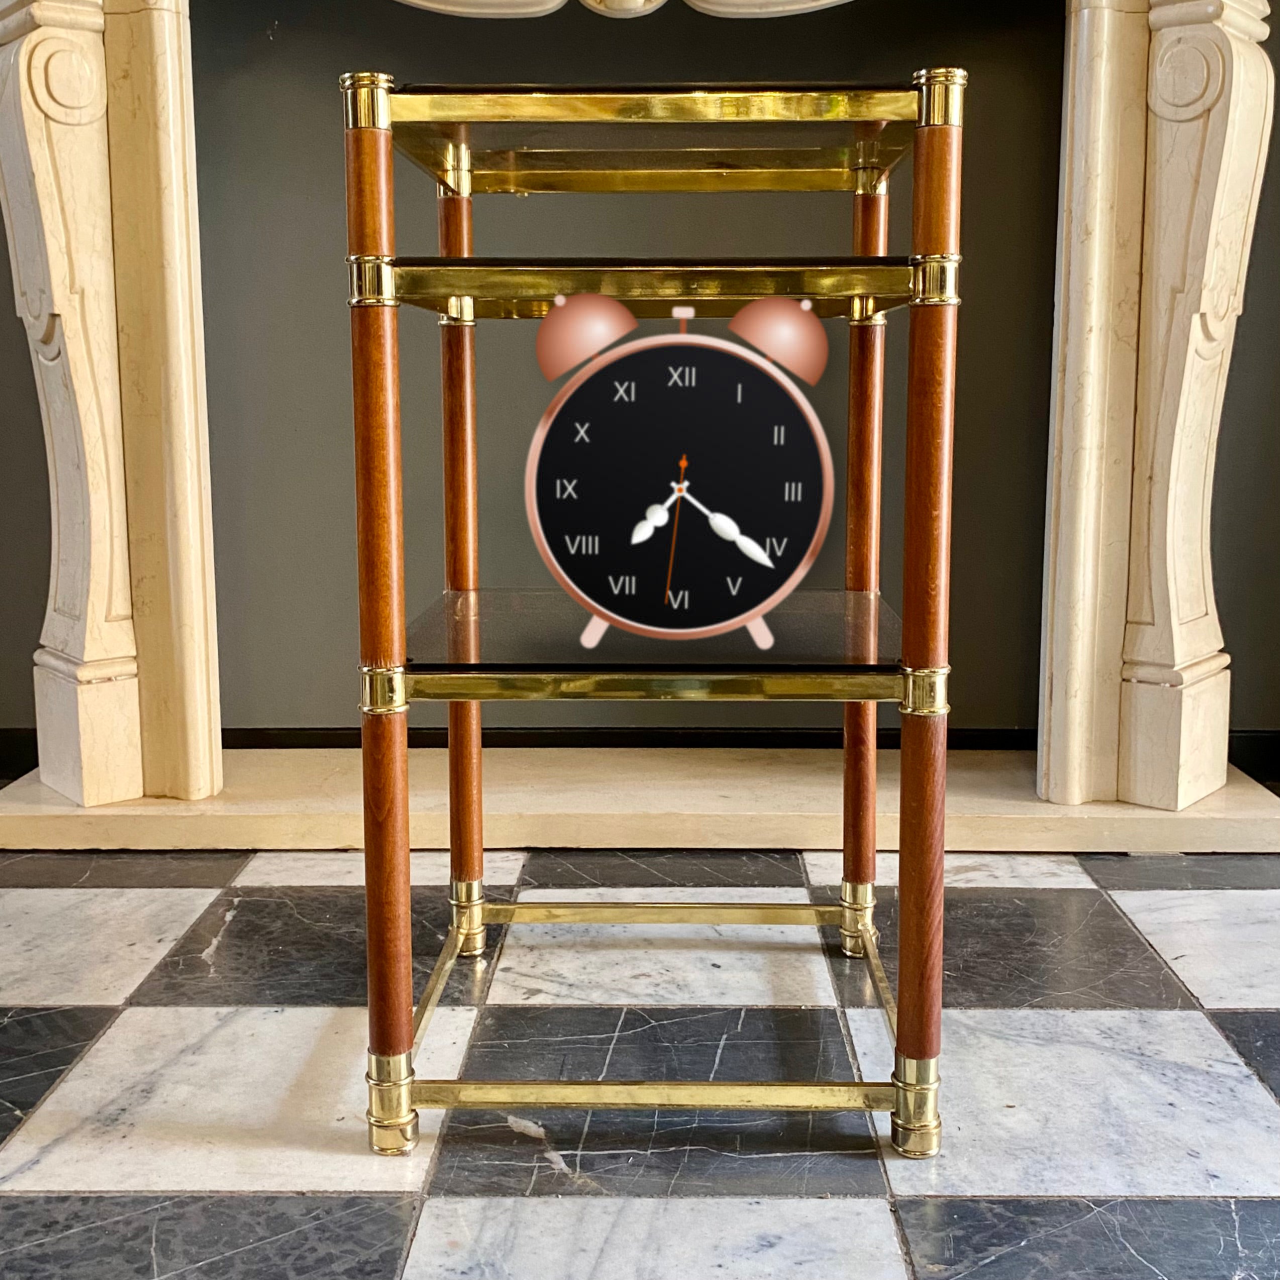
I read {"hour": 7, "minute": 21, "second": 31}
